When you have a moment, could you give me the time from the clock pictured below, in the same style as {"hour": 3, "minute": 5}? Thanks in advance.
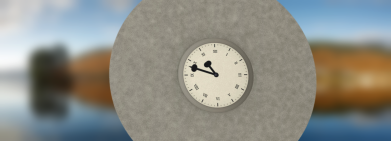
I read {"hour": 10, "minute": 48}
